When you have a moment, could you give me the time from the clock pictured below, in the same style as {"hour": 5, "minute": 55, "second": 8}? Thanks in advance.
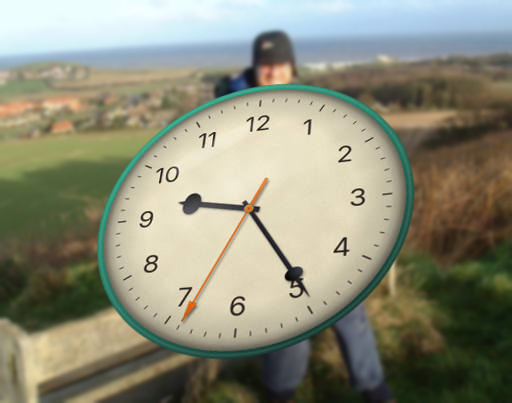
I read {"hour": 9, "minute": 24, "second": 34}
